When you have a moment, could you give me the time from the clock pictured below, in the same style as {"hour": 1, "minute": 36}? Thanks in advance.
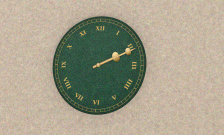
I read {"hour": 2, "minute": 11}
